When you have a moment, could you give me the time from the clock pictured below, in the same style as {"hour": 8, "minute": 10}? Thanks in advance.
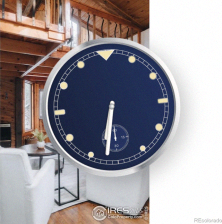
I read {"hour": 6, "minute": 32}
